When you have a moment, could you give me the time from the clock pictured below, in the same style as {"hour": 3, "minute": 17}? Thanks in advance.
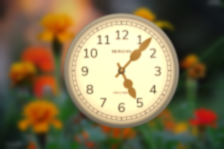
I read {"hour": 5, "minute": 7}
